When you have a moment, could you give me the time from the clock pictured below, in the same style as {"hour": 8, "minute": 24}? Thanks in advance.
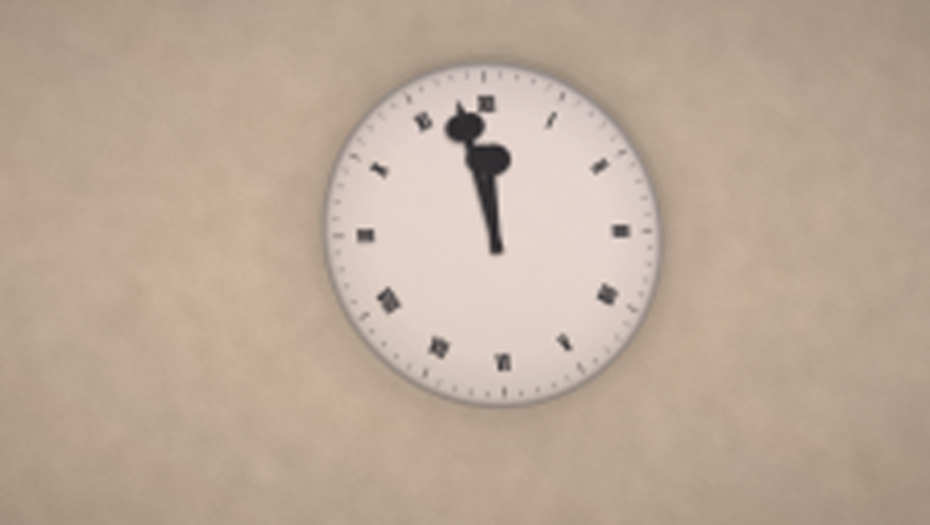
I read {"hour": 11, "minute": 58}
